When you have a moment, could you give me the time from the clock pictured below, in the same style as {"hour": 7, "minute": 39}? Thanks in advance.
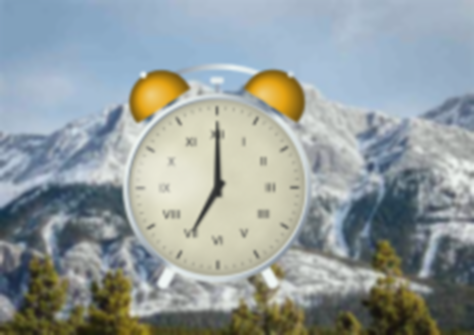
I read {"hour": 7, "minute": 0}
